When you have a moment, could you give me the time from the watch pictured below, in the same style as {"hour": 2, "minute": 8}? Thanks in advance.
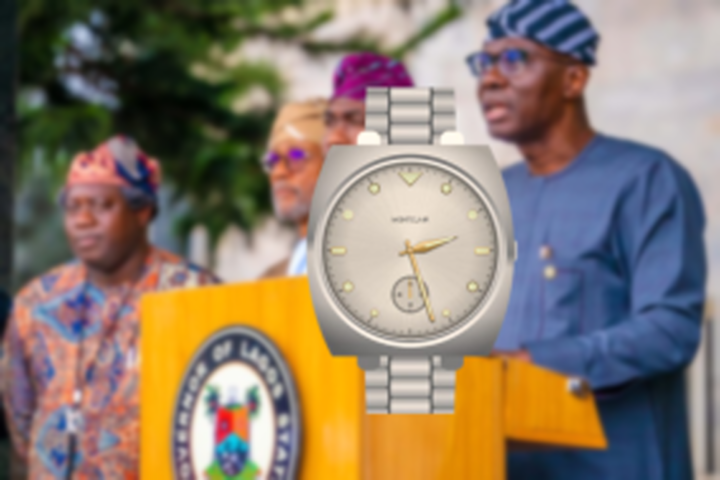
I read {"hour": 2, "minute": 27}
